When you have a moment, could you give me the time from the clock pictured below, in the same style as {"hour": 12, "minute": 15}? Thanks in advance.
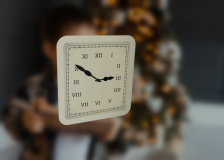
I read {"hour": 2, "minute": 51}
